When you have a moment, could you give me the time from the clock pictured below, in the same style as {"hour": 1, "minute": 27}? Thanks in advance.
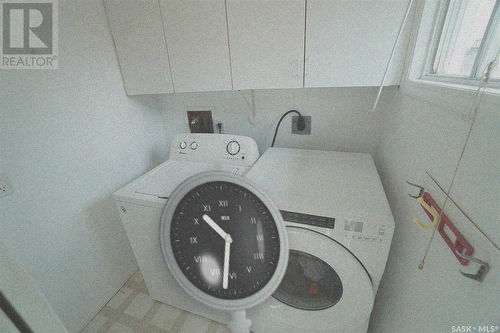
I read {"hour": 10, "minute": 32}
